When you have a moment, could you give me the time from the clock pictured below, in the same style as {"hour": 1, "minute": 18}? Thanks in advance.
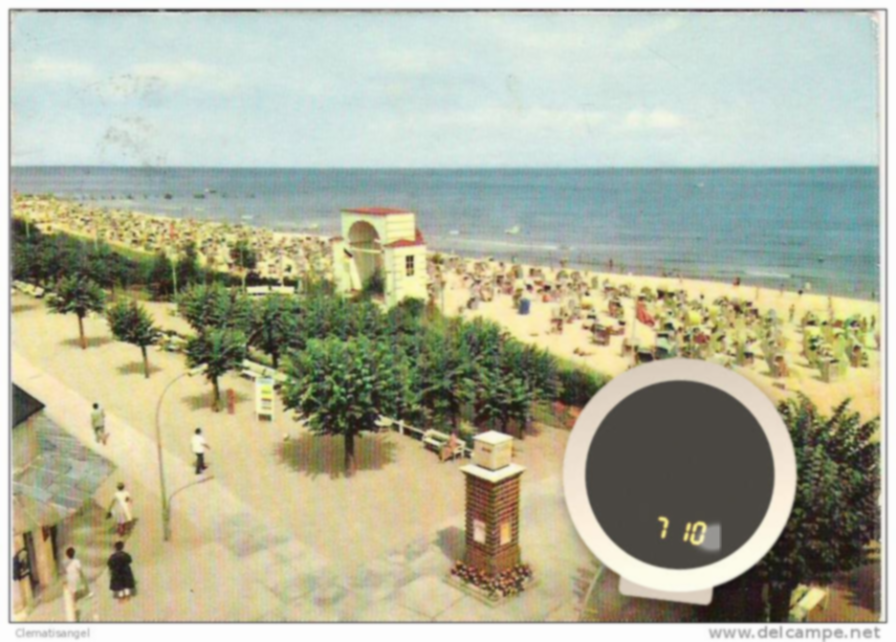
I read {"hour": 7, "minute": 10}
